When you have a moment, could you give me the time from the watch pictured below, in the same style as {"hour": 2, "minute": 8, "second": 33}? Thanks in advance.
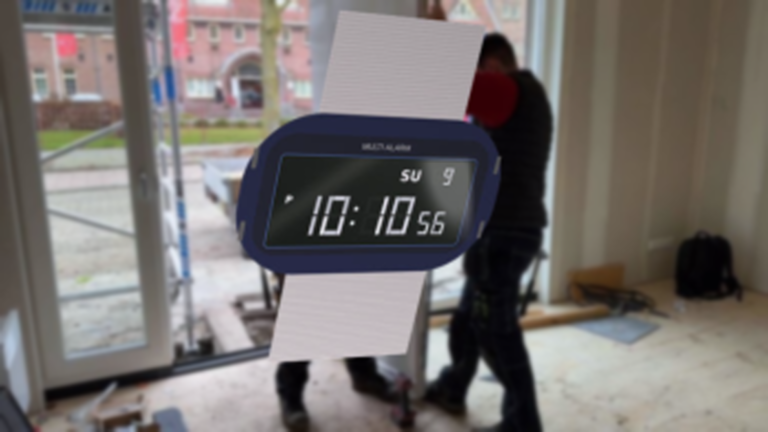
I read {"hour": 10, "minute": 10, "second": 56}
